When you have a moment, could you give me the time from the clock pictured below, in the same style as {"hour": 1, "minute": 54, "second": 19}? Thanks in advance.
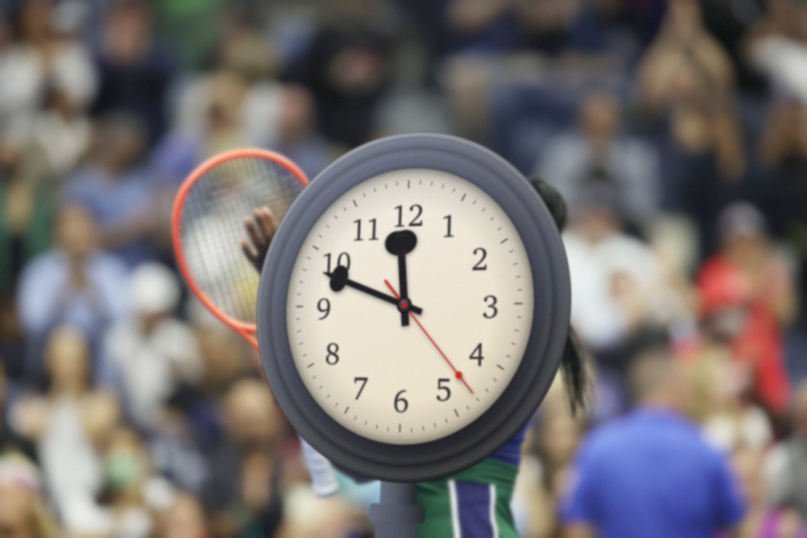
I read {"hour": 11, "minute": 48, "second": 23}
